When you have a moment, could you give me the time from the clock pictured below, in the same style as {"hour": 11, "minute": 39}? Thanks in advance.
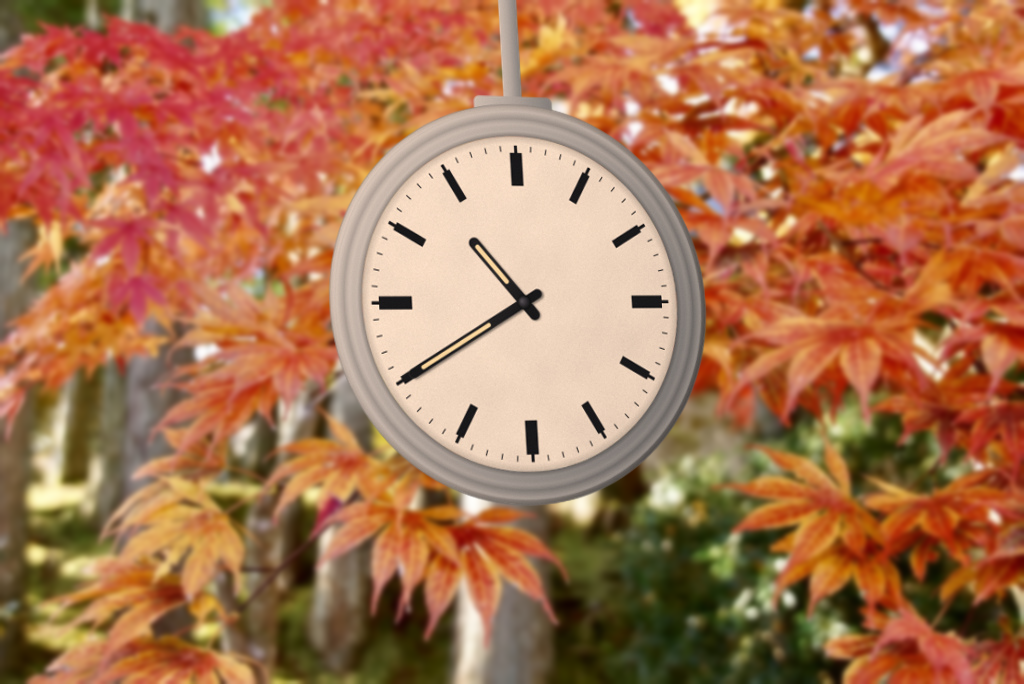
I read {"hour": 10, "minute": 40}
